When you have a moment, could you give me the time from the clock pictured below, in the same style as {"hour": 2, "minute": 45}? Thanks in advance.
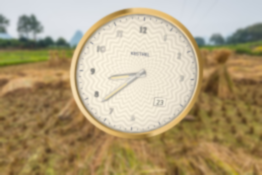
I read {"hour": 8, "minute": 38}
